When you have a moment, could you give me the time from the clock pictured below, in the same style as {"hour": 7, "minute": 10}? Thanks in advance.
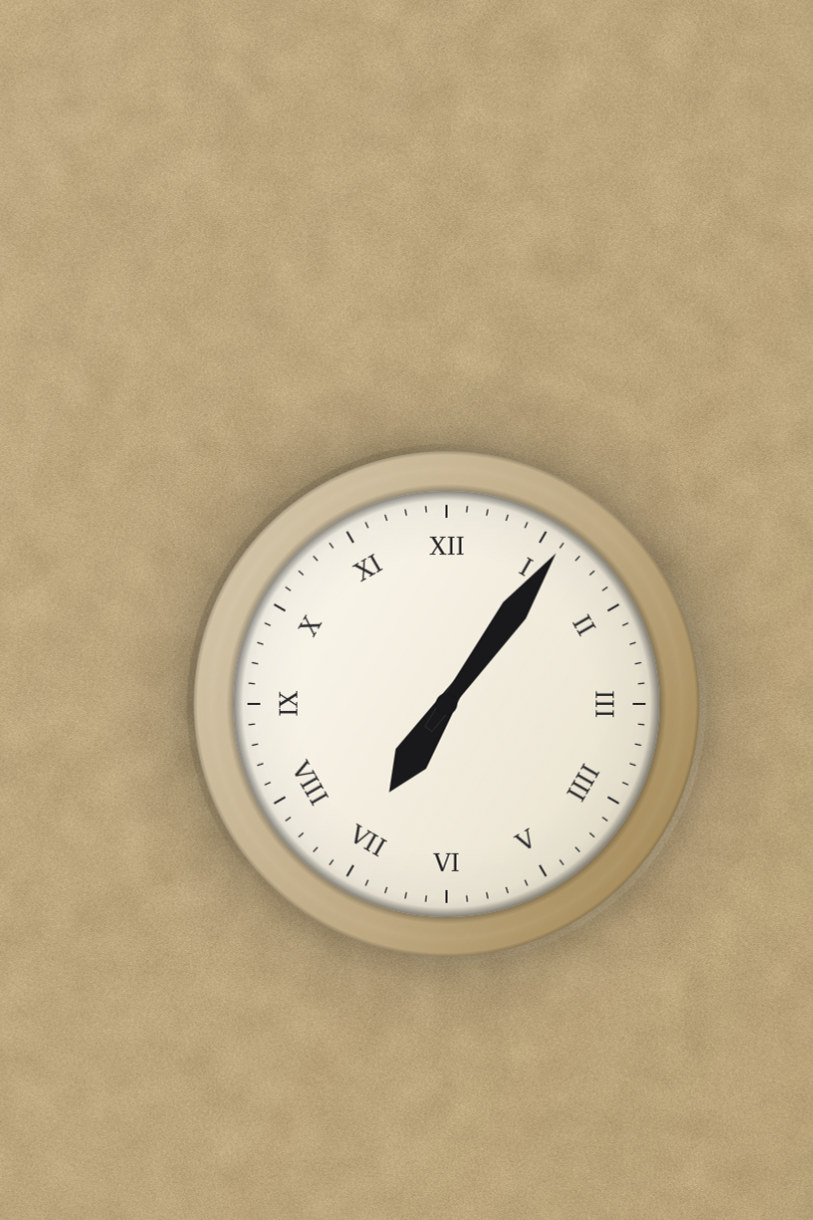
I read {"hour": 7, "minute": 6}
